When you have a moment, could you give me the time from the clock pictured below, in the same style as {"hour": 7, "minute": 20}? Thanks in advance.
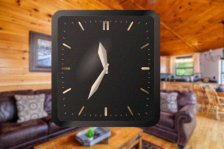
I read {"hour": 11, "minute": 35}
